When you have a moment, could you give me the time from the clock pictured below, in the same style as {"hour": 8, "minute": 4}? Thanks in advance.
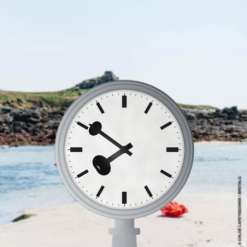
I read {"hour": 7, "minute": 51}
